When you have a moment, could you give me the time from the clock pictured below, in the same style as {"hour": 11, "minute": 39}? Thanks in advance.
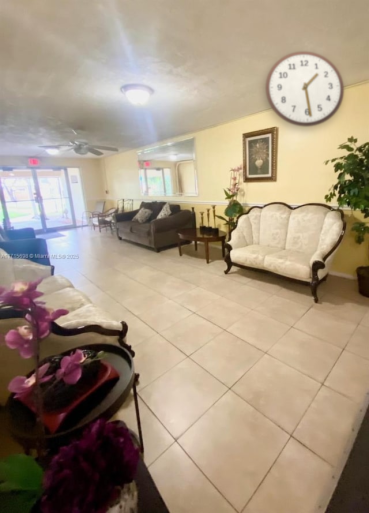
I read {"hour": 1, "minute": 29}
